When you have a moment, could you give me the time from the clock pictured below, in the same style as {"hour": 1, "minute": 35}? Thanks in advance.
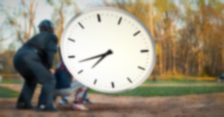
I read {"hour": 7, "minute": 43}
